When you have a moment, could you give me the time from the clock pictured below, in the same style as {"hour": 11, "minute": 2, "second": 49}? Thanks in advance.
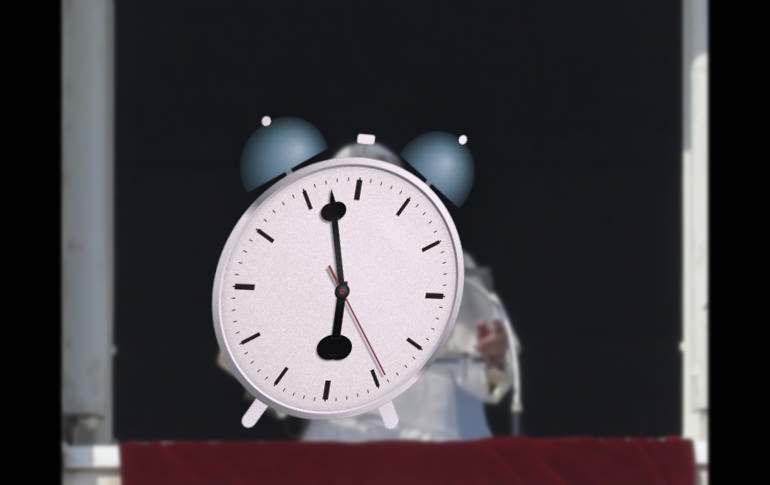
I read {"hour": 5, "minute": 57, "second": 24}
